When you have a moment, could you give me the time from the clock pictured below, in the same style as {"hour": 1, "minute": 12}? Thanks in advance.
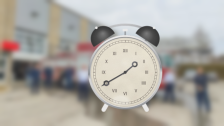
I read {"hour": 1, "minute": 40}
